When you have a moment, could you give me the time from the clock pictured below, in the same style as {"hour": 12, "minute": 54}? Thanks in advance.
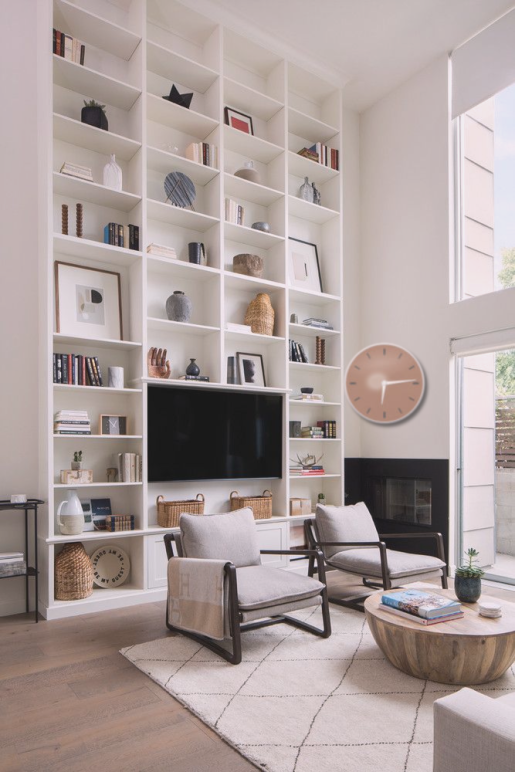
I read {"hour": 6, "minute": 14}
